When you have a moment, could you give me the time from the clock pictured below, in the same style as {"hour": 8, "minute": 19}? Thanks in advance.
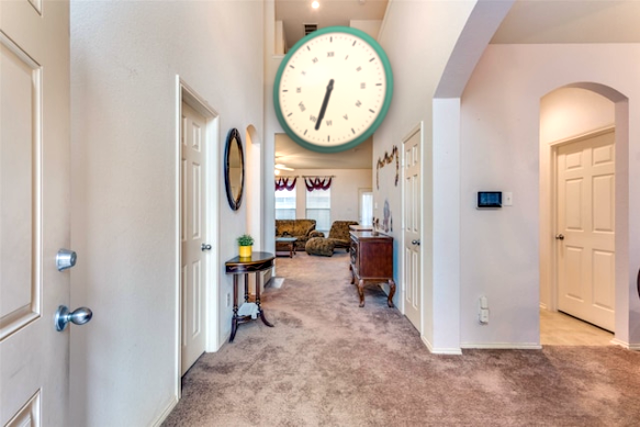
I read {"hour": 6, "minute": 33}
